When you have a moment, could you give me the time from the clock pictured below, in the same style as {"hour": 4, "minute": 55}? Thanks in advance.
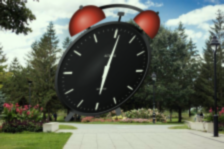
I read {"hour": 6, "minute": 1}
